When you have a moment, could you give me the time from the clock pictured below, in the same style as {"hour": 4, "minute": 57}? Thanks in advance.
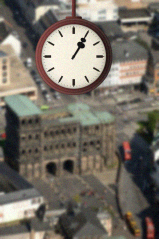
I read {"hour": 1, "minute": 5}
